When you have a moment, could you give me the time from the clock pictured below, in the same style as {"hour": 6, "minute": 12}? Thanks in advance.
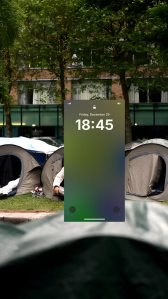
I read {"hour": 18, "minute": 45}
